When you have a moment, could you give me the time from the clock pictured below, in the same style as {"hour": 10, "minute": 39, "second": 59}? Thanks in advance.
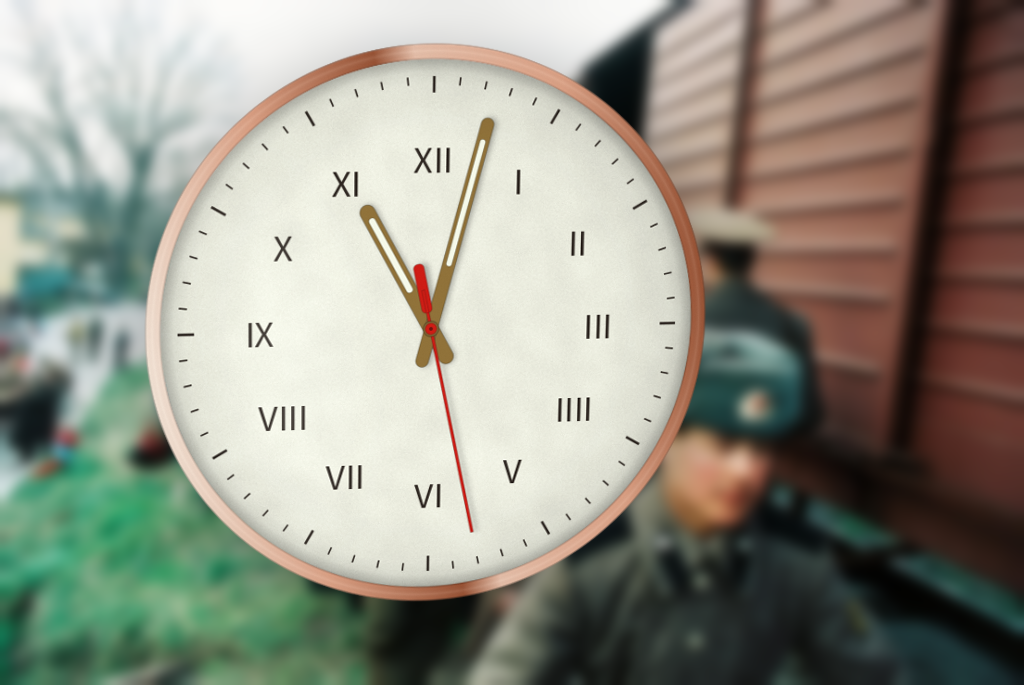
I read {"hour": 11, "minute": 2, "second": 28}
